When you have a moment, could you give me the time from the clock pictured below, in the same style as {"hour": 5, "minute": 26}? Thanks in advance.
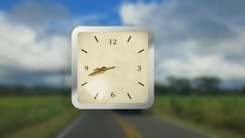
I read {"hour": 8, "minute": 42}
